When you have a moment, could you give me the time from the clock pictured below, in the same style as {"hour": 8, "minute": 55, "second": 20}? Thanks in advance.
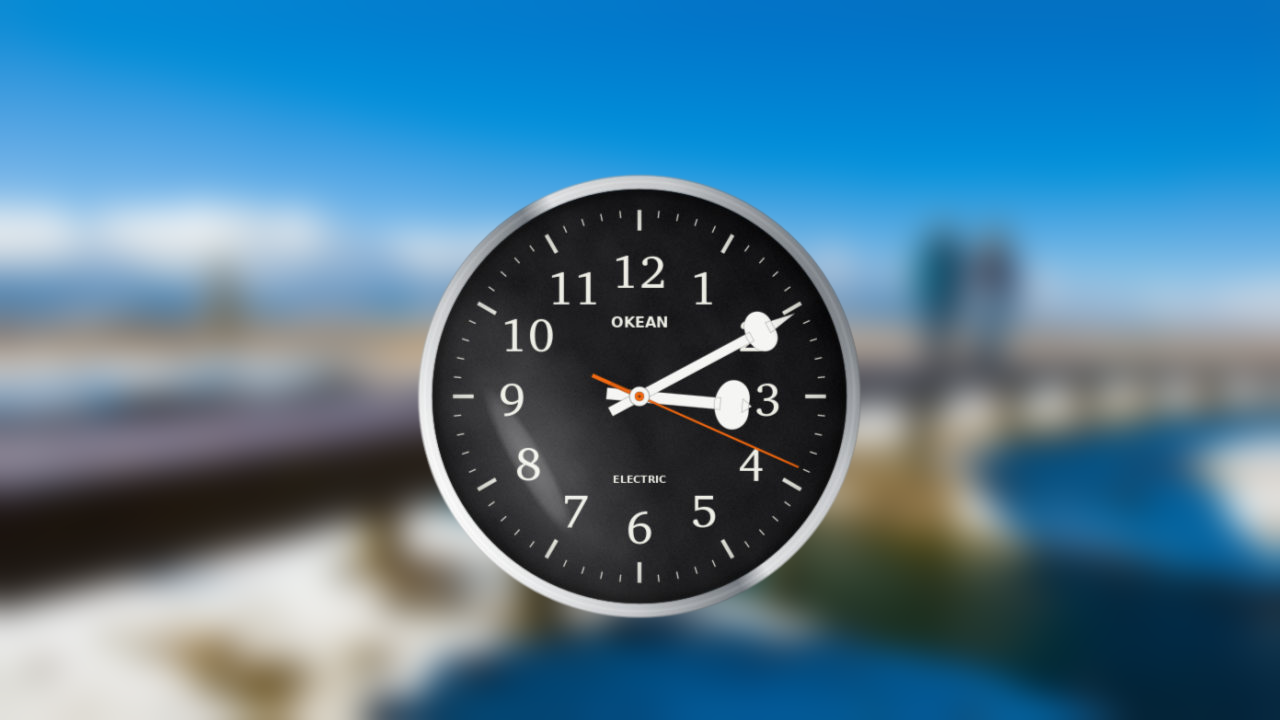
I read {"hour": 3, "minute": 10, "second": 19}
